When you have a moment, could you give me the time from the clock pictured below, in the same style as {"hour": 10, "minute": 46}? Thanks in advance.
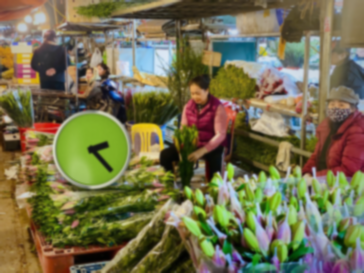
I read {"hour": 2, "minute": 23}
